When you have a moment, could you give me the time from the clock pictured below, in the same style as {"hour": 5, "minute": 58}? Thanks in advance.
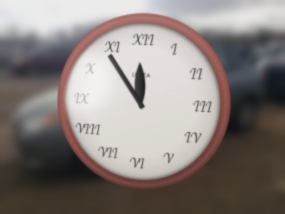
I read {"hour": 11, "minute": 54}
